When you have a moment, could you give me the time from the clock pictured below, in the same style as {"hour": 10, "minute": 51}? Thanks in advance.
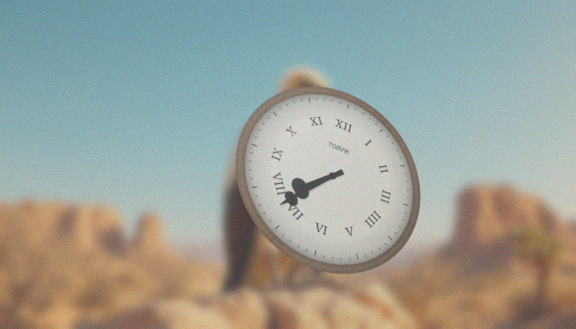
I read {"hour": 7, "minute": 37}
